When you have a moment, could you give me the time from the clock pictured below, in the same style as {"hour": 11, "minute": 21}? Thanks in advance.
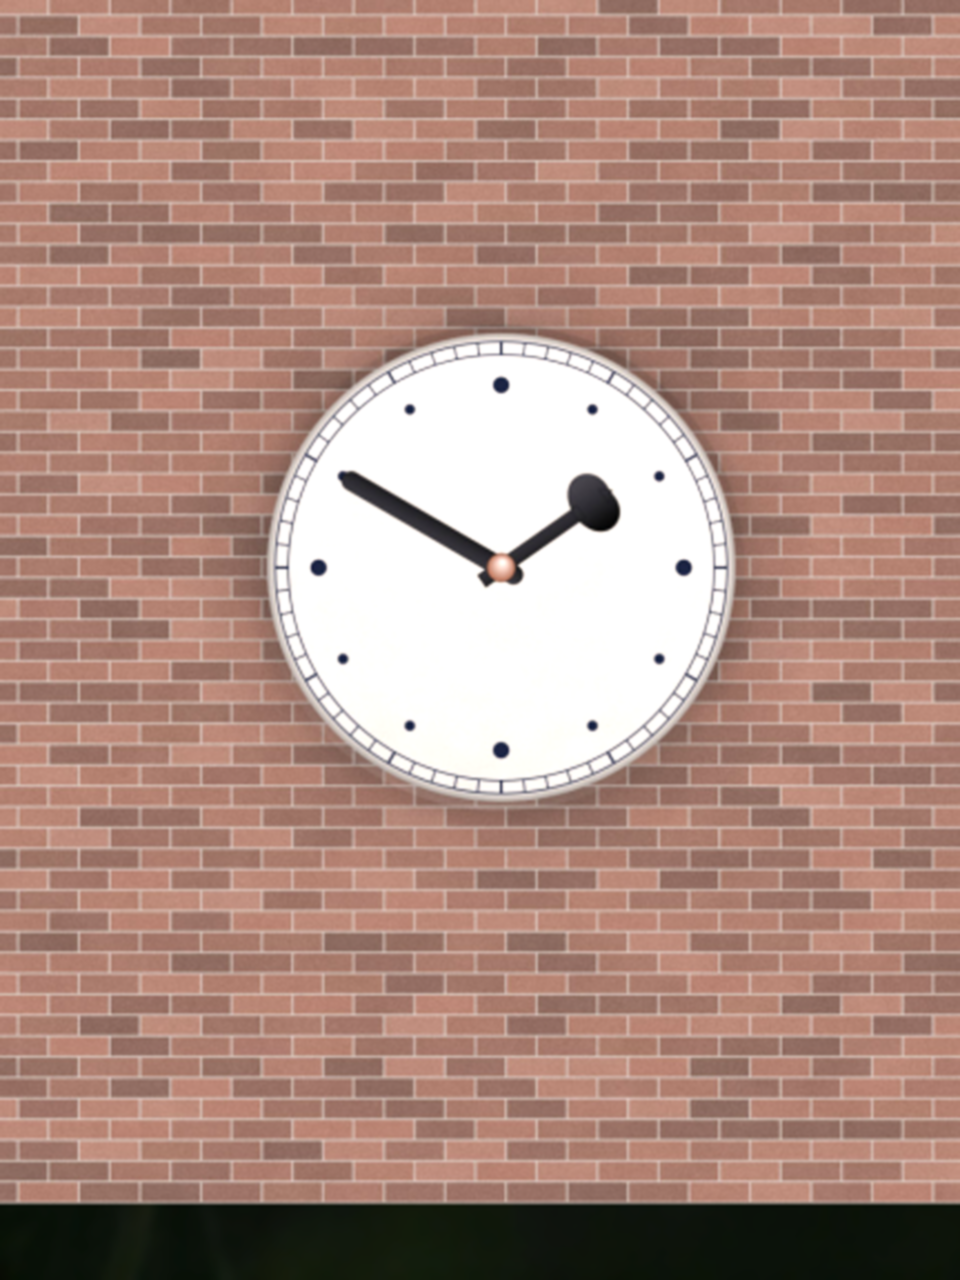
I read {"hour": 1, "minute": 50}
